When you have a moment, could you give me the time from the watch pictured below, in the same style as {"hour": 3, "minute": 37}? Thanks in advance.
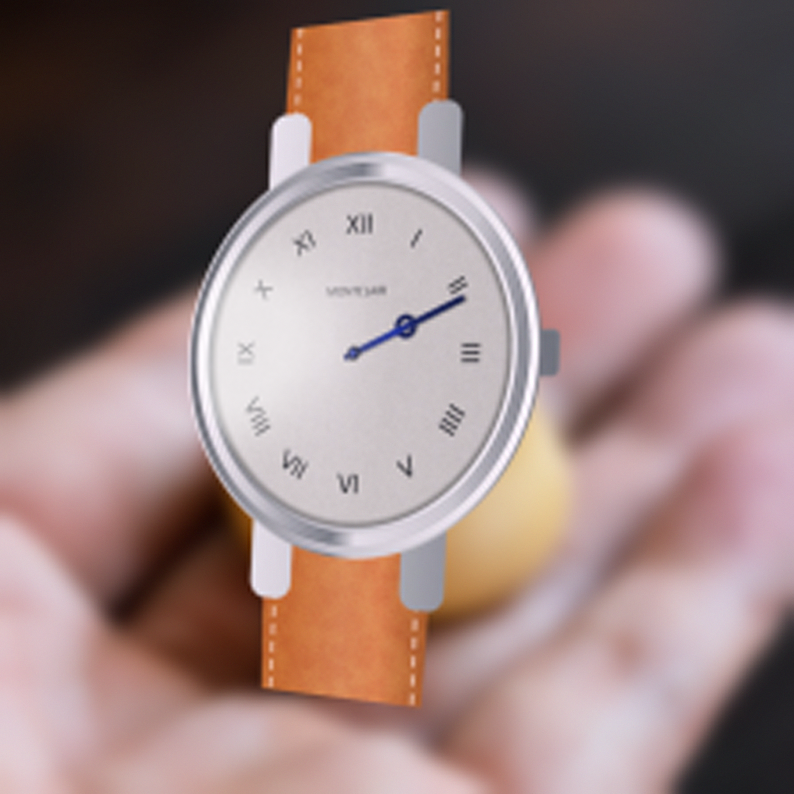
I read {"hour": 2, "minute": 11}
